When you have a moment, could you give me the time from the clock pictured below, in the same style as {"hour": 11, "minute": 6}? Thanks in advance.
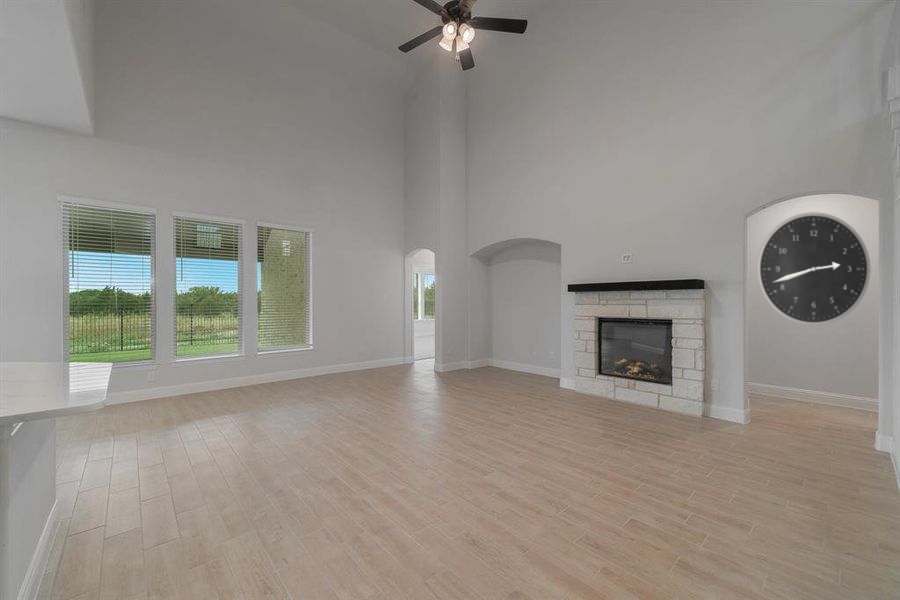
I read {"hour": 2, "minute": 42}
